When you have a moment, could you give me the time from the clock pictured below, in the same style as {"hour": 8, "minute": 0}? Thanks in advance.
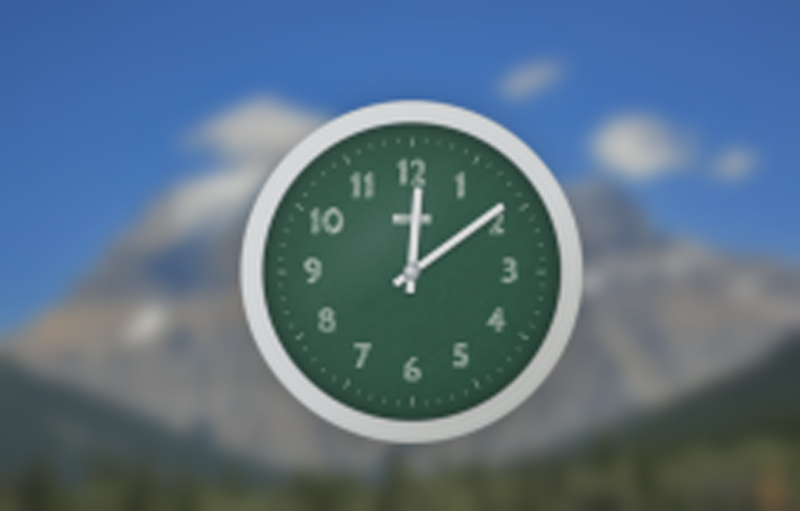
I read {"hour": 12, "minute": 9}
